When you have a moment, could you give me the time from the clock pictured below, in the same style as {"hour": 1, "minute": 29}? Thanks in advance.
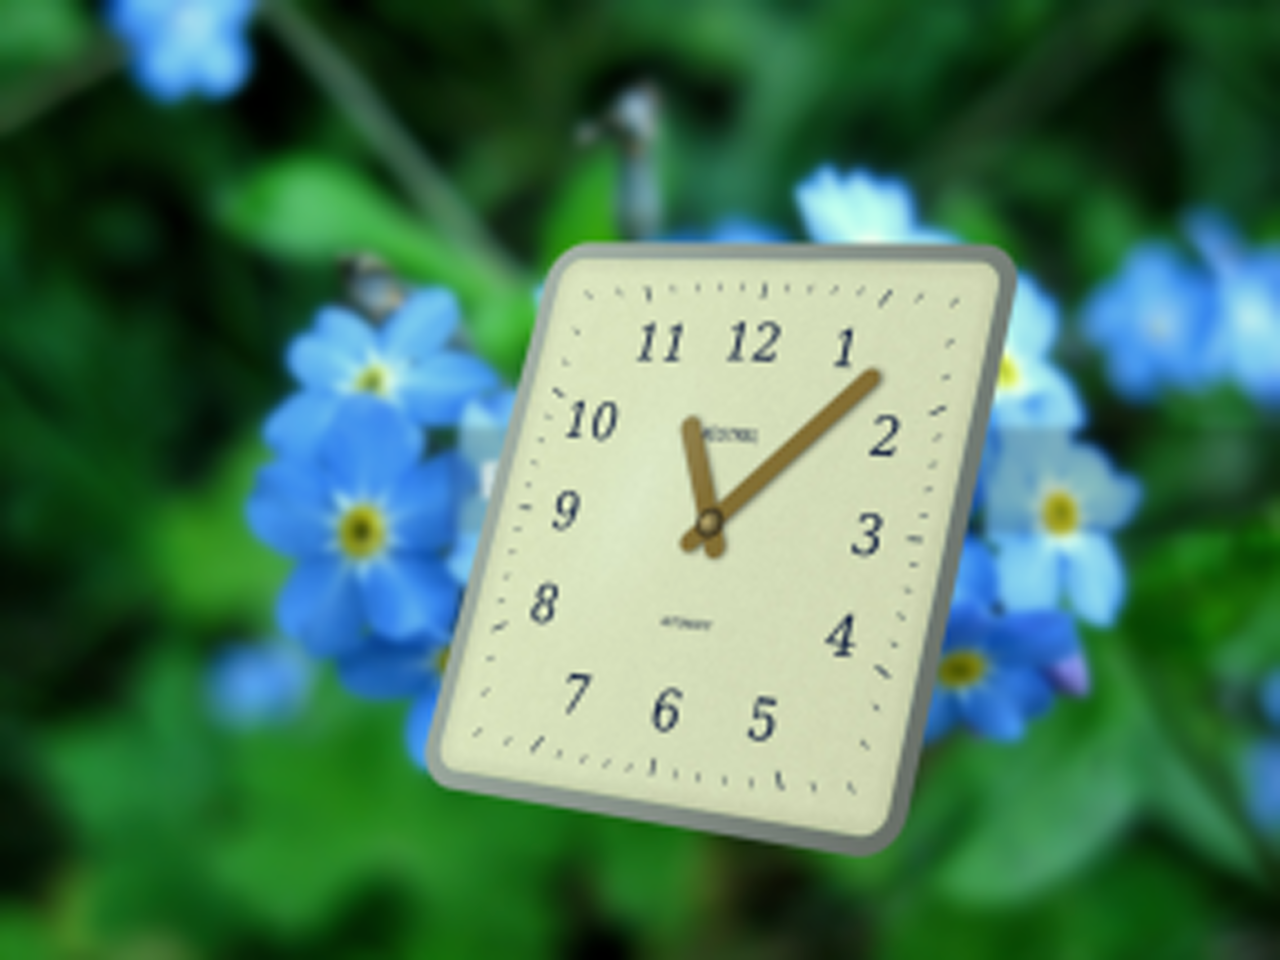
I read {"hour": 11, "minute": 7}
